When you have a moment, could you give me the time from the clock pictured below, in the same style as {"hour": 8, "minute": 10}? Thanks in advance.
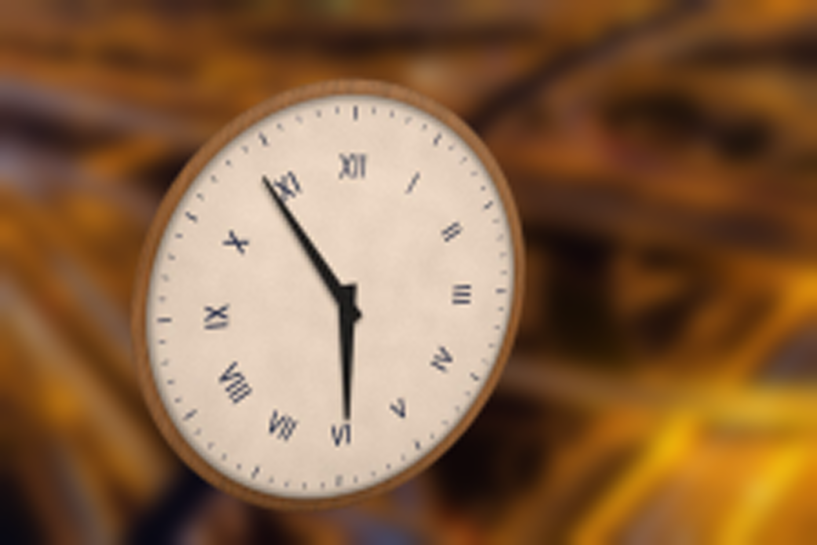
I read {"hour": 5, "minute": 54}
